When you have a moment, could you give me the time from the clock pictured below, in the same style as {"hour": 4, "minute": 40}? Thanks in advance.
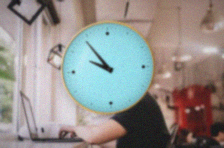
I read {"hour": 9, "minute": 54}
